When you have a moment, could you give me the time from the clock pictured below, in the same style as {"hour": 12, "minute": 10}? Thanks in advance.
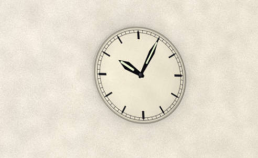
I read {"hour": 10, "minute": 5}
